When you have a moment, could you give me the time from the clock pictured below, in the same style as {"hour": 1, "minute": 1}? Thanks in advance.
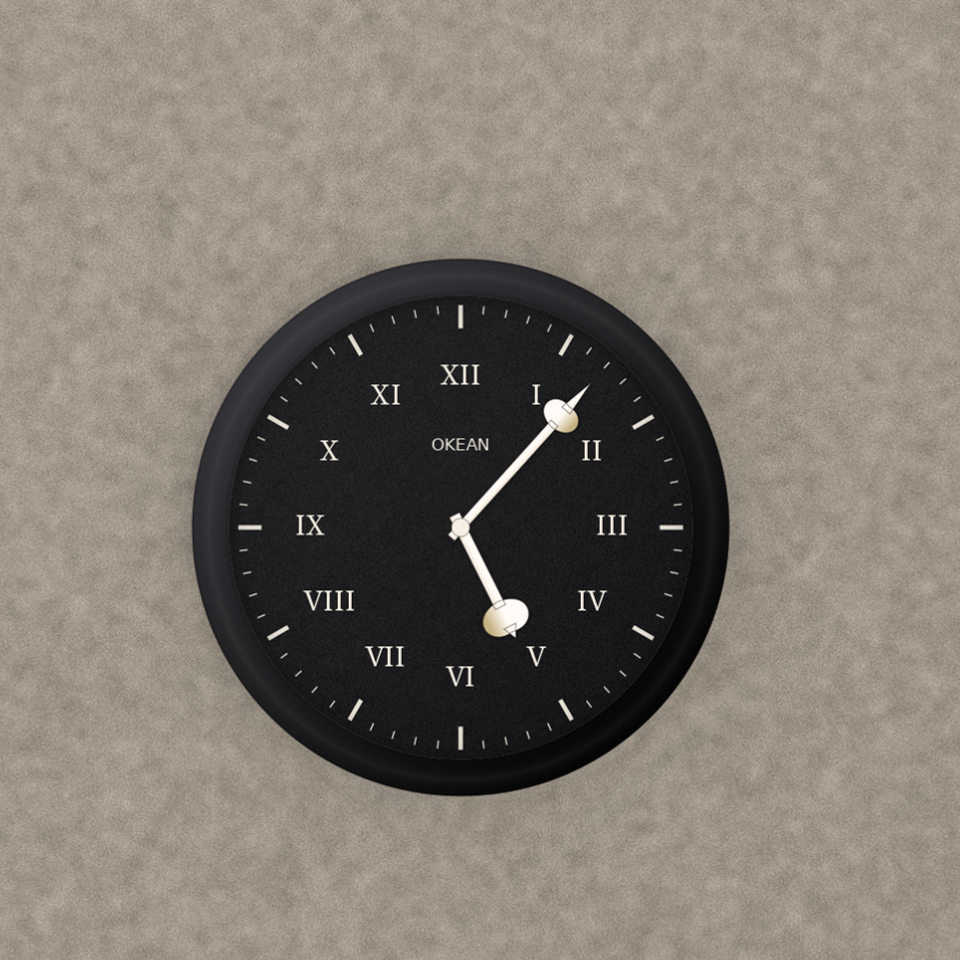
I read {"hour": 5, "minute": 7}
